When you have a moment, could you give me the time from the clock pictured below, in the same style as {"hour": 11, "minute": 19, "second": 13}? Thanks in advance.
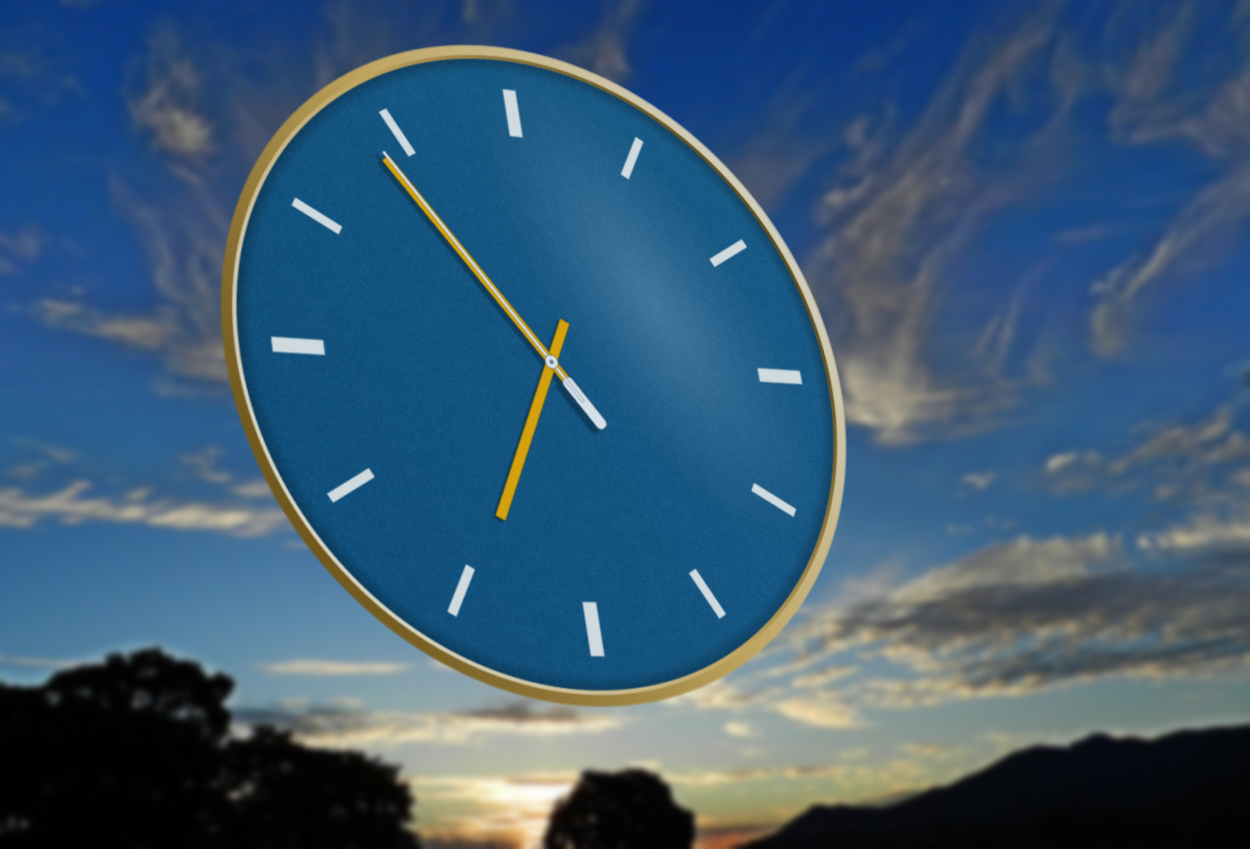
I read {"hour": 6, "minute": 53, "second": 54}
